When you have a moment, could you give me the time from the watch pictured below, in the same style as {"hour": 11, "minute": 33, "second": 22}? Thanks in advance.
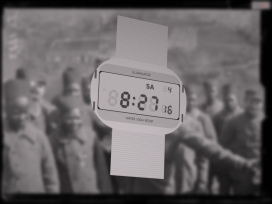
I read {"hour": 8, "minute": 27, "second": 16}
